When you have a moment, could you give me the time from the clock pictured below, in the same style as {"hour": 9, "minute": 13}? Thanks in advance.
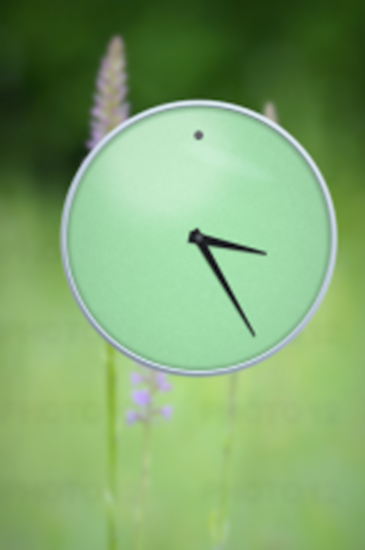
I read {"hour": 3, "minute": 25}
